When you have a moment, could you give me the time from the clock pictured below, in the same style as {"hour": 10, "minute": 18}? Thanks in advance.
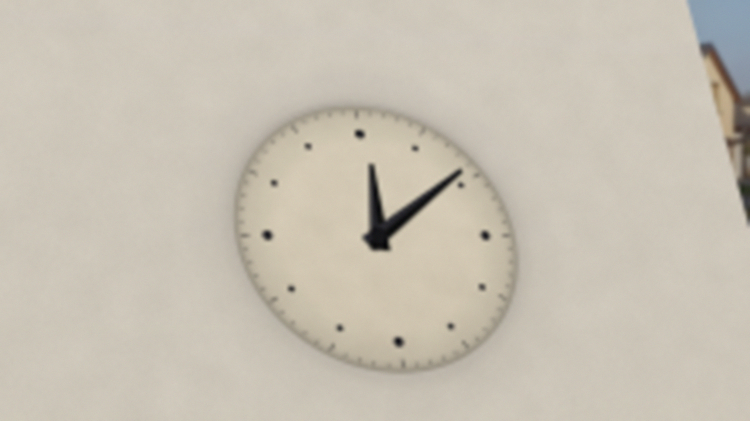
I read {"hour": 12, "minute": 9}
